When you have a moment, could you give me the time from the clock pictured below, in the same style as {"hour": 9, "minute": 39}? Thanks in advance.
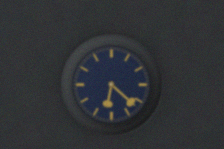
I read {"hour": 6, "minute": 22}
